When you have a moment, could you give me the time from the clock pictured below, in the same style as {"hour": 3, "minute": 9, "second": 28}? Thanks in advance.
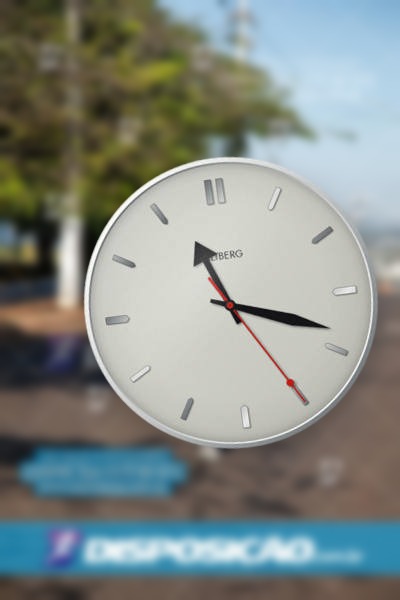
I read {"hour": 11, "minute": 18, "second": 25}
